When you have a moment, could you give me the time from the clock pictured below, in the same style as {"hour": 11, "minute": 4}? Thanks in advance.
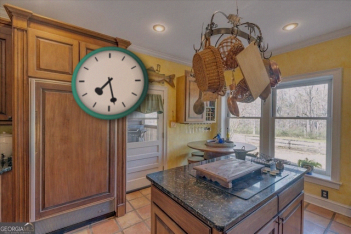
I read {"hour": 7, "minute": 28}
